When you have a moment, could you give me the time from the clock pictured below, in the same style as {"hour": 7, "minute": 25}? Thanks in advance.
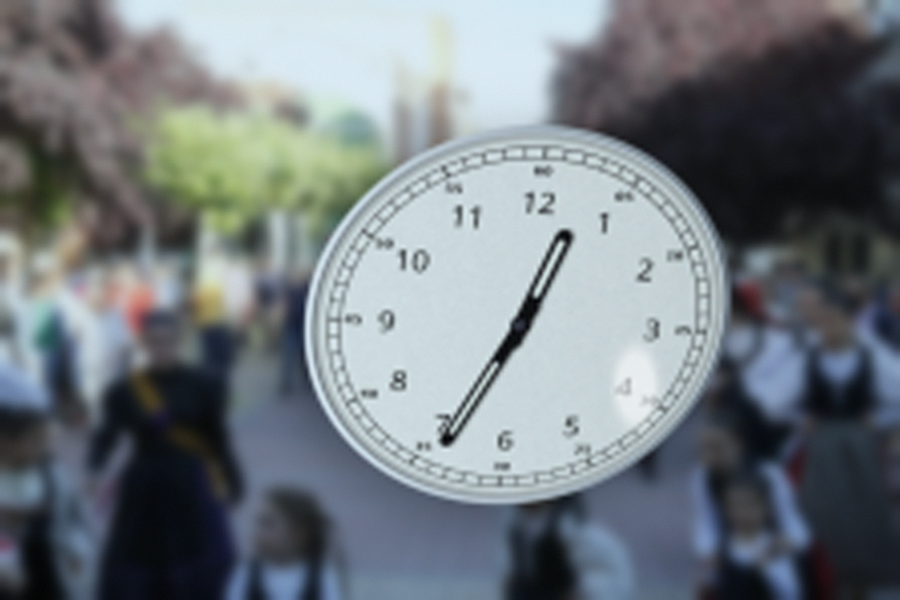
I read {"hour": 12, "minute": 34}
